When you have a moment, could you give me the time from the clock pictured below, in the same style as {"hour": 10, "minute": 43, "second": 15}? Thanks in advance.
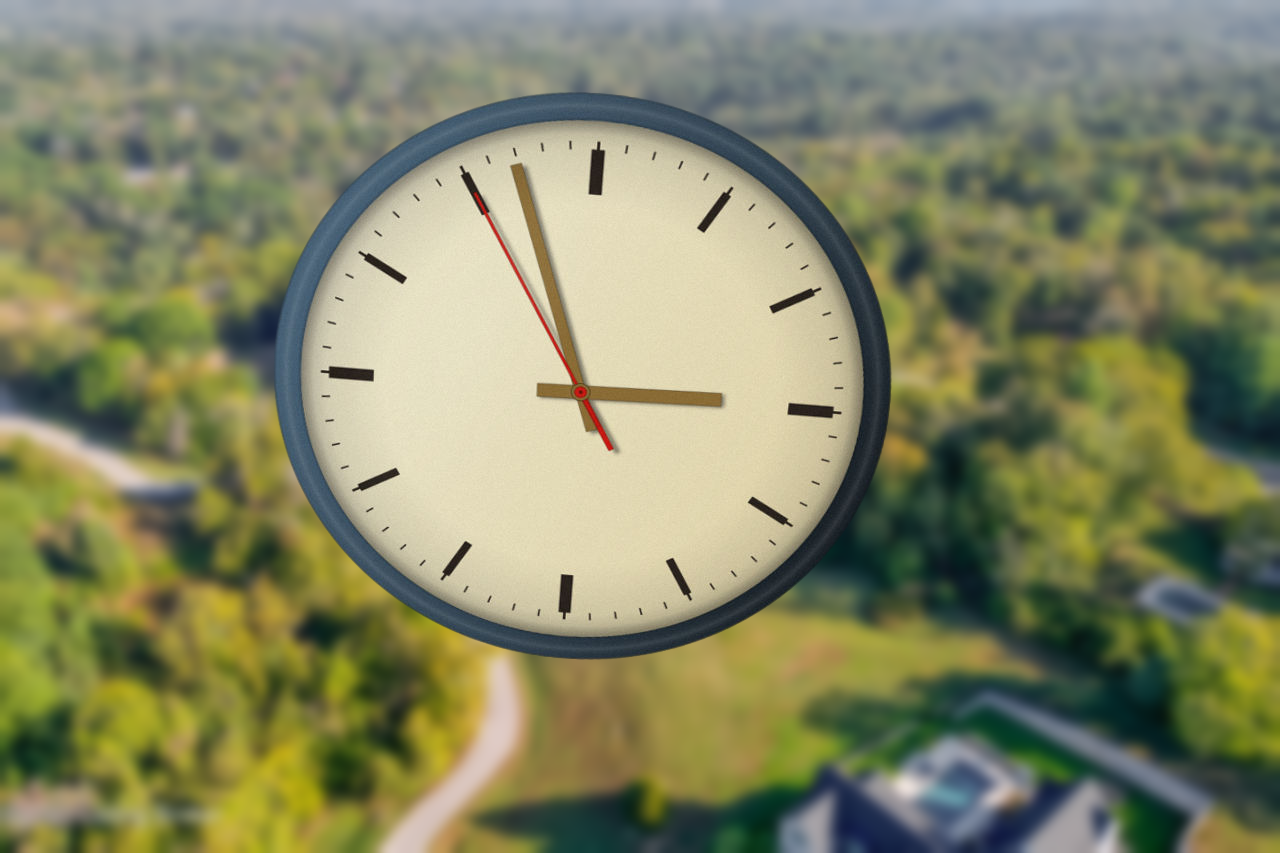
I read {"hour": 2, "minute": 56, "second": 55}
